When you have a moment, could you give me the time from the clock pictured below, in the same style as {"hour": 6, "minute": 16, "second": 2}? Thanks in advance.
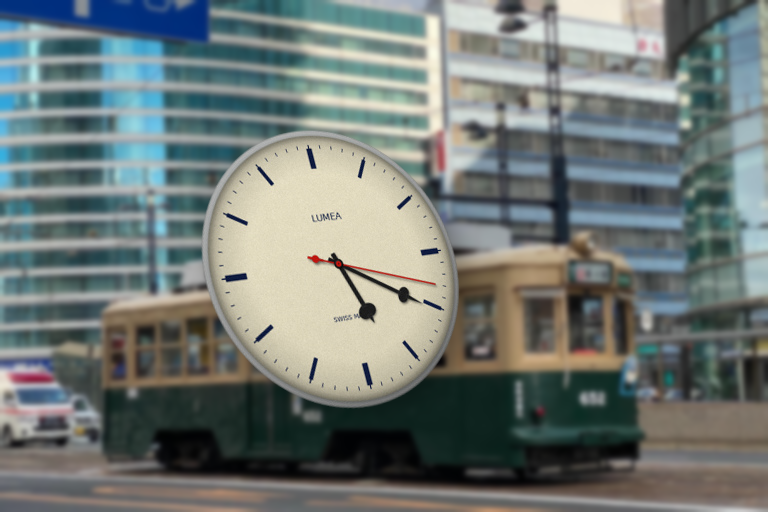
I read {"hour": 5, "minute": 20, "second": 18}
